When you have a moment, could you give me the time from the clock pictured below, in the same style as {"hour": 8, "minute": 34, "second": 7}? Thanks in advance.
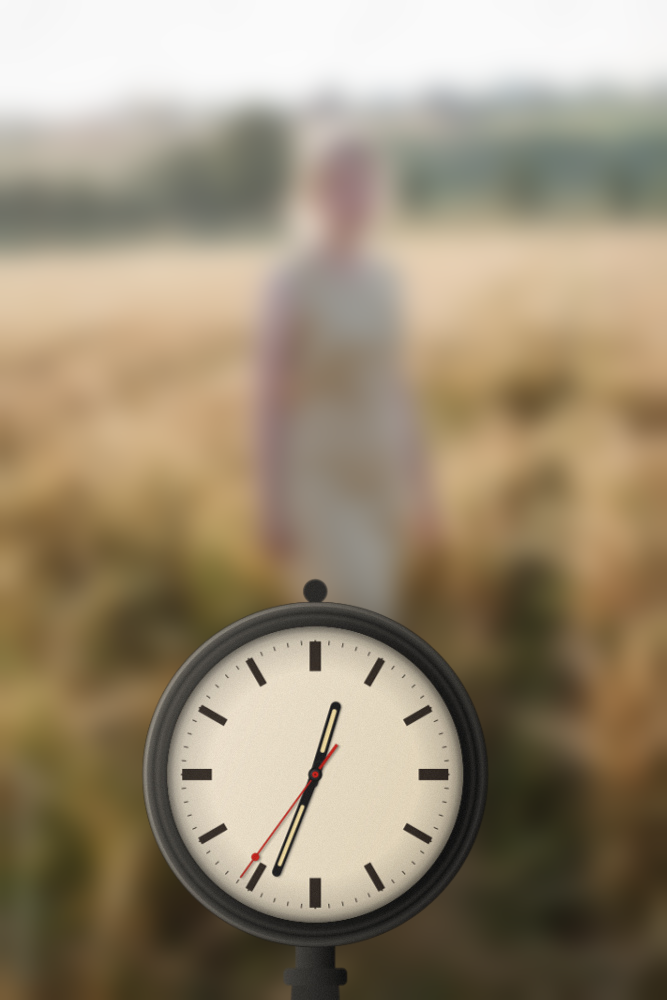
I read {"hour": 12, "minute": 33, "second": 36}
